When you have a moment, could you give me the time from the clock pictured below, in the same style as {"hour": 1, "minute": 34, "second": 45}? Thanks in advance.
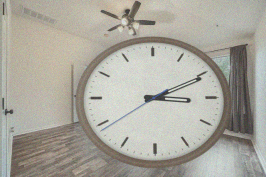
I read {"hour": 3, "minute": 10, "second": 39}
